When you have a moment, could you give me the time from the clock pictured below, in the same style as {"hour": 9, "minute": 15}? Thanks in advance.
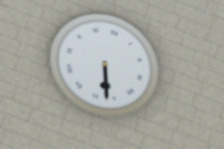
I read {"hour": 5, "minute": 27}
